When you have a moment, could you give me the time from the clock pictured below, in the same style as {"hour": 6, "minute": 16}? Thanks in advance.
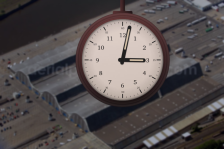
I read {"hour": 3, "minute": 2}
